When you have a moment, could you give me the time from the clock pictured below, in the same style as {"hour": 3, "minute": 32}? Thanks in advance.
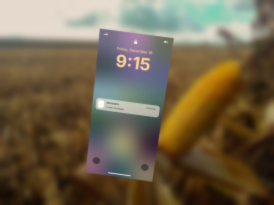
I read {"hour": 9, "minute": 15}
